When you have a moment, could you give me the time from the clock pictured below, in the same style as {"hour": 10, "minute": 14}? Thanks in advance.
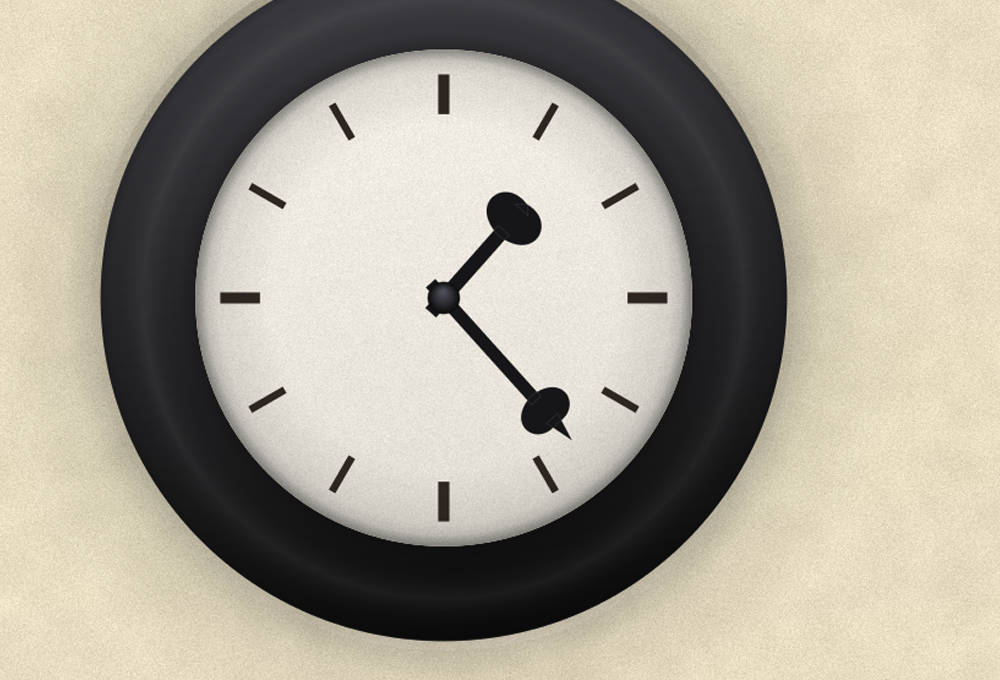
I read {"hour": 1, "minute": 23}
